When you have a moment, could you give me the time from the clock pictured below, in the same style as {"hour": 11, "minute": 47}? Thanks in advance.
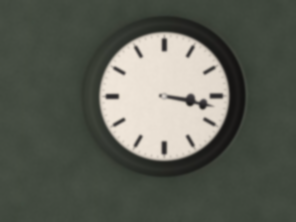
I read {"hour": 3, "minute": 17}
